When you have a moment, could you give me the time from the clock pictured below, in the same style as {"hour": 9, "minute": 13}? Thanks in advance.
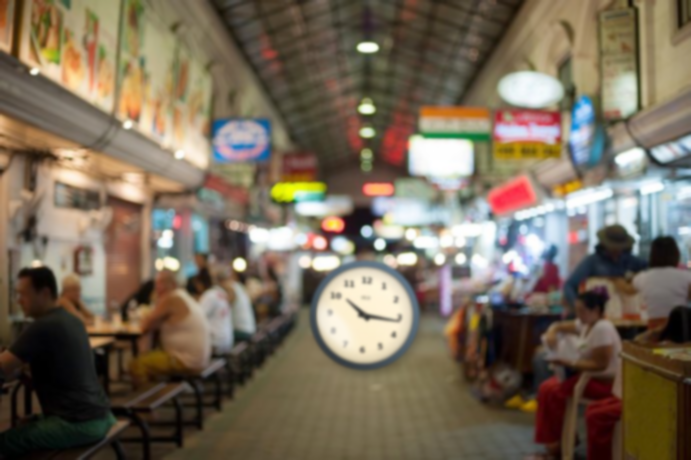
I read {"hour": 10, "minute": 16}
